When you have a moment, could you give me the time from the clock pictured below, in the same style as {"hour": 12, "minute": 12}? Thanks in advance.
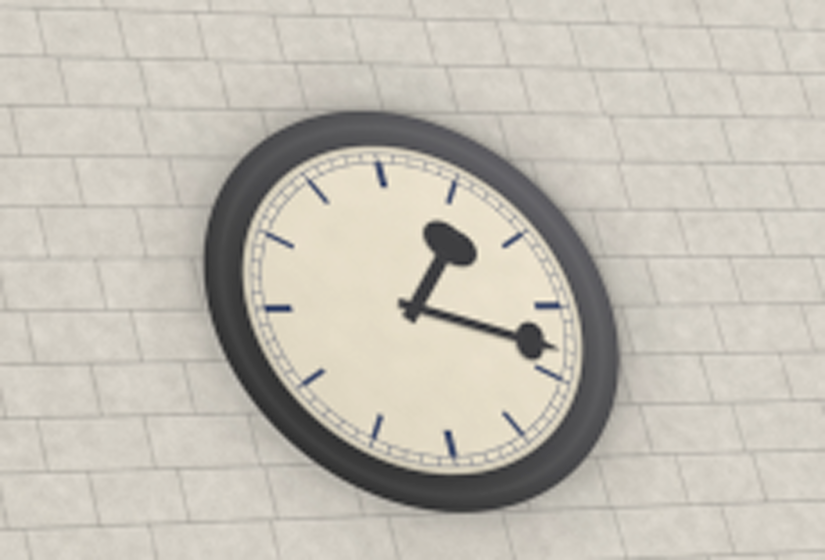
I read {"hour": 1, "minute": 18}
